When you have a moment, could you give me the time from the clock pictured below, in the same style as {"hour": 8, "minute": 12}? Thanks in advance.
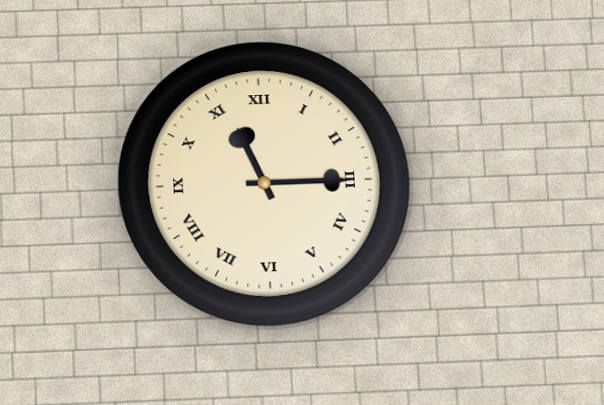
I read {"hour": 11, "minute": 15}
